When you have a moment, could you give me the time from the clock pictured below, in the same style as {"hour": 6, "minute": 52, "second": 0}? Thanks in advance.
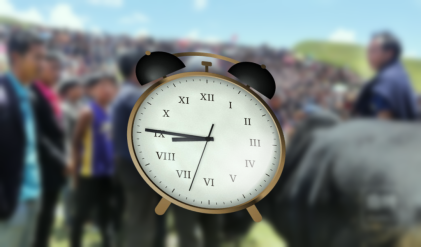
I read {"hour": 8, "minute": 45, "second": 33}
